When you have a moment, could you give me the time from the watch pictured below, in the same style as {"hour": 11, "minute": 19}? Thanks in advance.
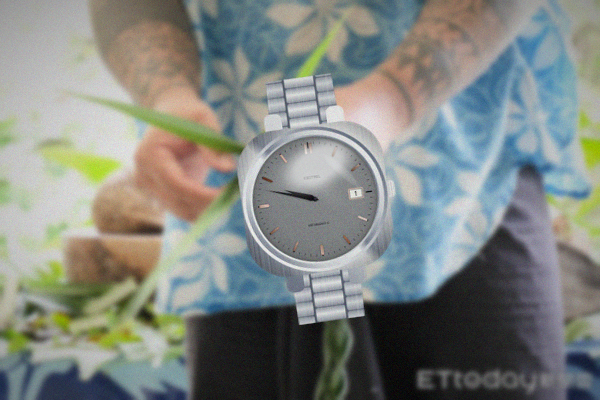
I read {"hour": 9, "minute": 48}
